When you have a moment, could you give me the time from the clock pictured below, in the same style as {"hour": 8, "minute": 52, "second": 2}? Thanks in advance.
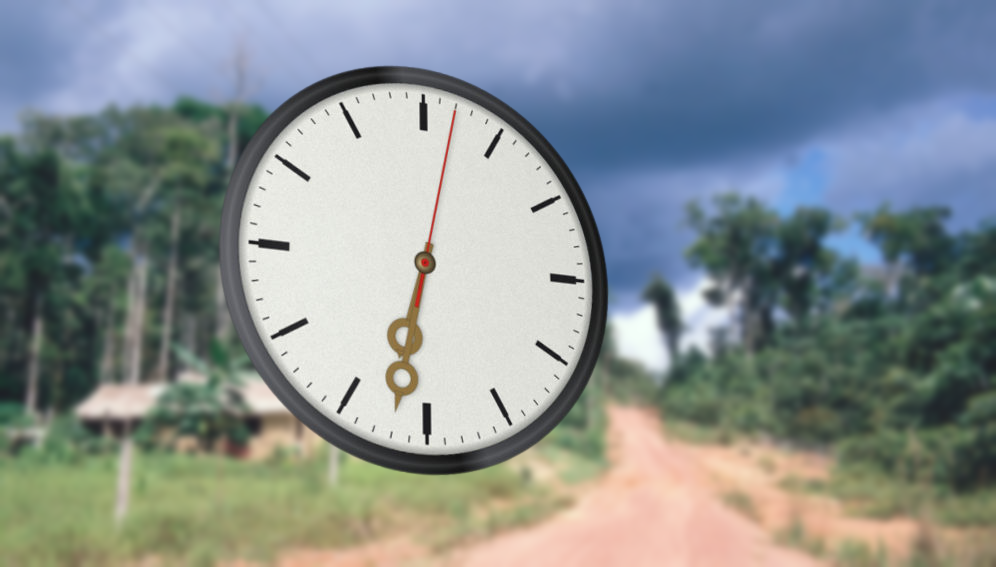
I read {"hour": 6, "minute": 32, "second": 2}
